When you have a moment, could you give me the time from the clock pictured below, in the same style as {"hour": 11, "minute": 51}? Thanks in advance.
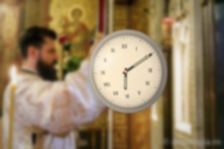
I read {"hour": 6, "minute": 10}
